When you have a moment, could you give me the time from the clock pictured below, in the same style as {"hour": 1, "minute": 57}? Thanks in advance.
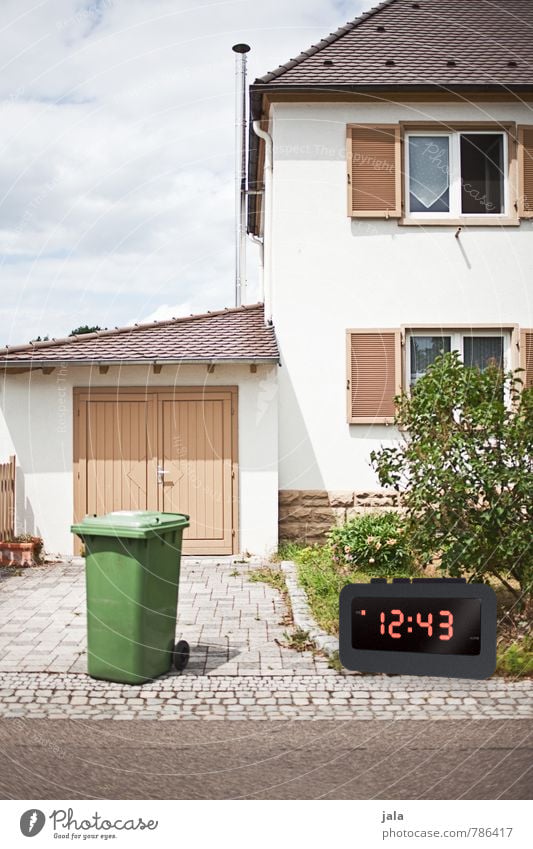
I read {"hour": 12, "minute": 43}
